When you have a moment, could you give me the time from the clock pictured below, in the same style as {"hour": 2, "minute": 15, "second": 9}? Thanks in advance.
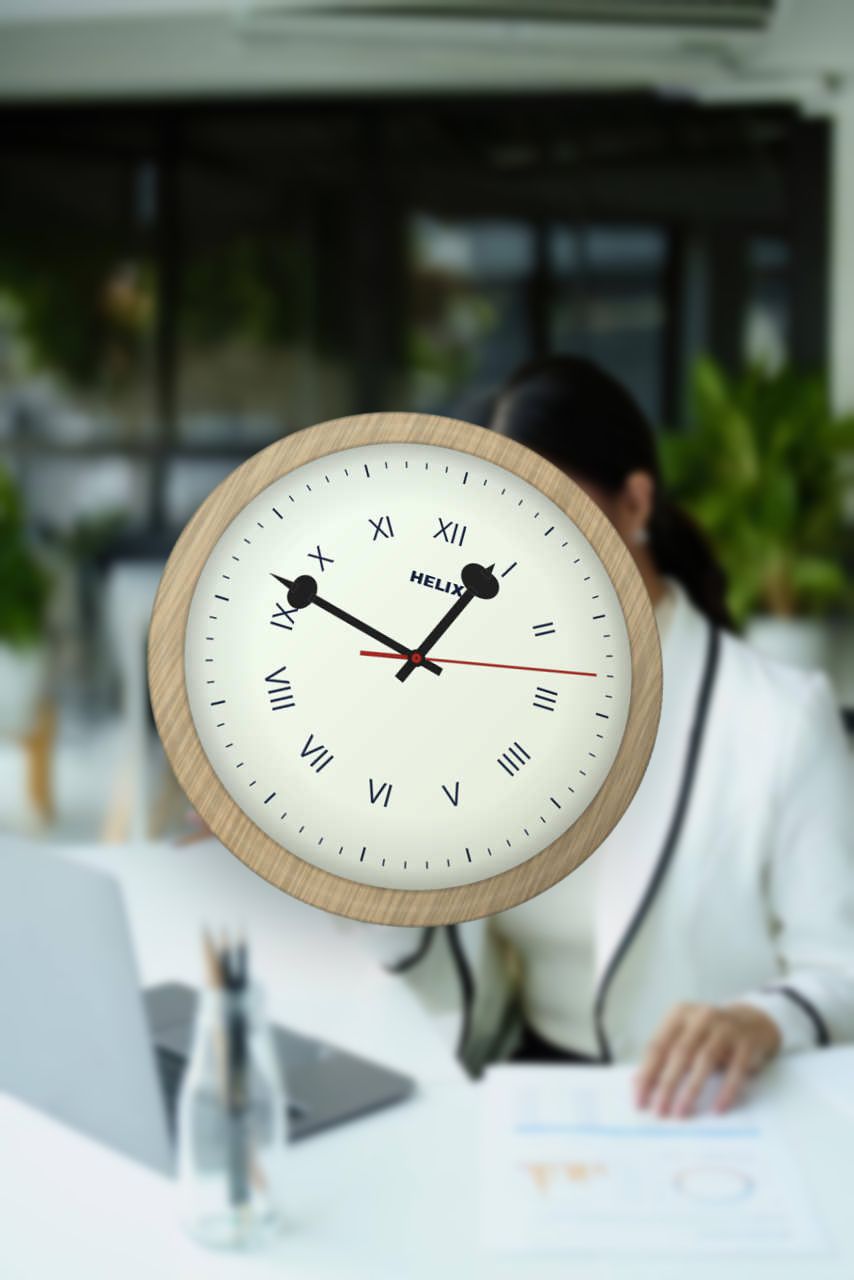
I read {"hour": 12, "minute": 47, "second": 13}
